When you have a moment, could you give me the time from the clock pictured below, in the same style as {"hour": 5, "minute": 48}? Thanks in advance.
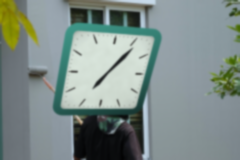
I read {"hour": 7, "minute": 6}
